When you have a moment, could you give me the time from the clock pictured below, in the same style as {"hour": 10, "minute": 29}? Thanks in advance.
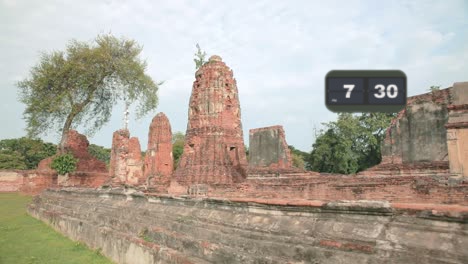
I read {"hour": 7, "minute": 30}
